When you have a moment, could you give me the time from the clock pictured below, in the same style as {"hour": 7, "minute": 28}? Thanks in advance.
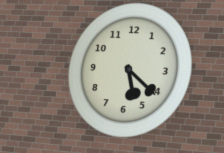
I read {"hour": 5, "minute": 21}
